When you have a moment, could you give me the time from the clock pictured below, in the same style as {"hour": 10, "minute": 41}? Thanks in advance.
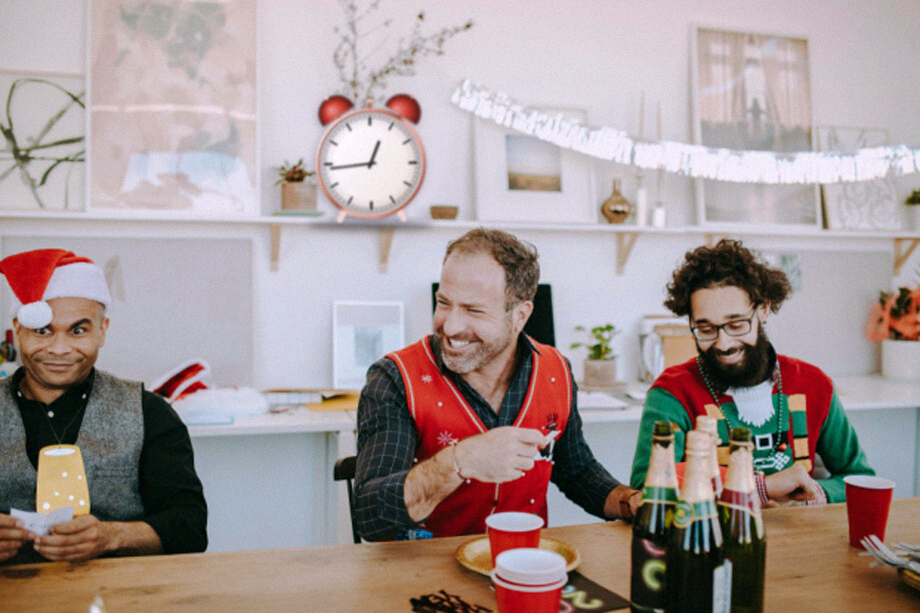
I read {"hour": 12, "minute": 44}
